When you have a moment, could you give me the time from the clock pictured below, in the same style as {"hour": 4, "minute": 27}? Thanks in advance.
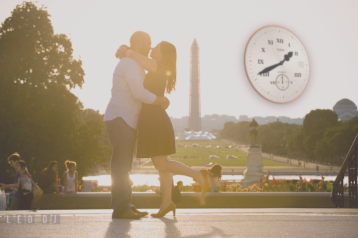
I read {"hour": 1, "minute": 41}
